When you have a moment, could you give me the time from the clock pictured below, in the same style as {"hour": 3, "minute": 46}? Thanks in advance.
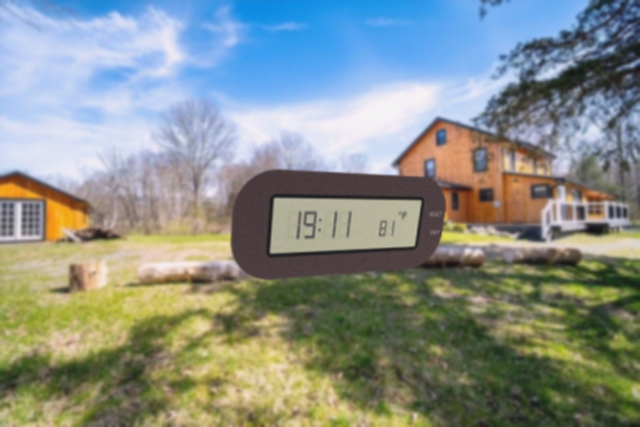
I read {"hour": 19, "minute": 11}
